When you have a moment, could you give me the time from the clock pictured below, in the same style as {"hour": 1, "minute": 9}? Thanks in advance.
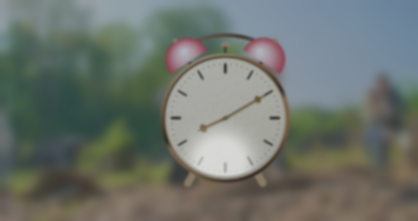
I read {"hour": 8, "minute": 10}
